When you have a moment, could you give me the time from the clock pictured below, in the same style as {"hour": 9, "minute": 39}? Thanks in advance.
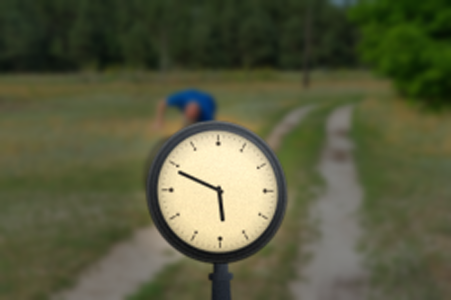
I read {"hour": 5, "minute": 49}
